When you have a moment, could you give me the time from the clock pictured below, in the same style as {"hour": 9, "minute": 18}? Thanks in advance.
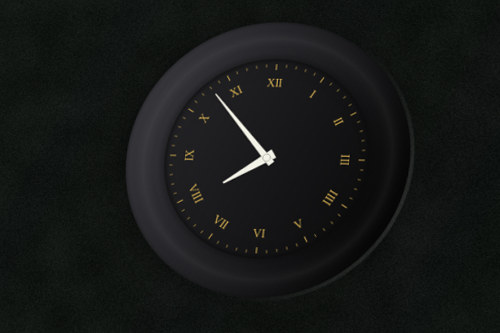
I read {"hour": 7, "minute": 53}
